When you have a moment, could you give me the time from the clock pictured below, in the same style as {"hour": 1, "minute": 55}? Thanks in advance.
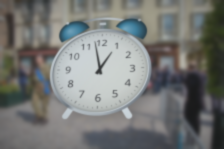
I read {"hour": 12, "minute": 58}
